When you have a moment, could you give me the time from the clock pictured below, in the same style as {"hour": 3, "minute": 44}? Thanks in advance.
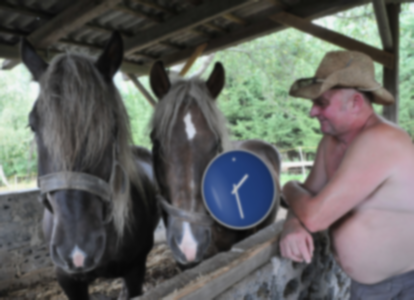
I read {"hour": 1, "minute": 28}
